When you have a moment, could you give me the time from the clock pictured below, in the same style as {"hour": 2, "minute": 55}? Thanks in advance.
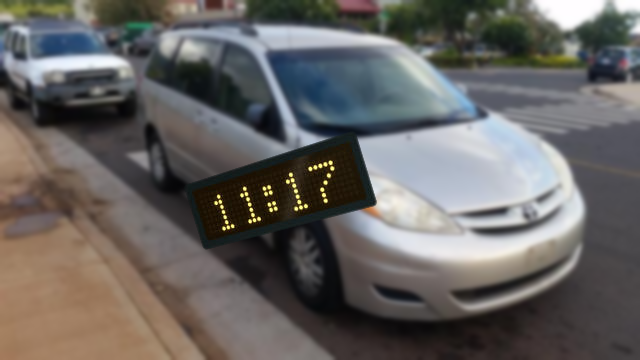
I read {"hour": 11, "minute": 17}
